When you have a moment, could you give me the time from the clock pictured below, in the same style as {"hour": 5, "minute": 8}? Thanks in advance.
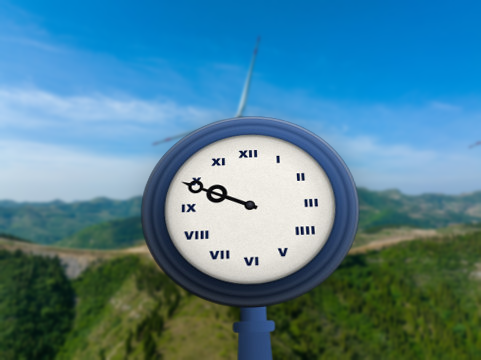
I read {"hour": 9, "minute": 49}
